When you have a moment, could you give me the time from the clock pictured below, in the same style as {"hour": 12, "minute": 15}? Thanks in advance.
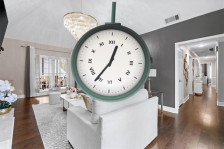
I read {"hour": 12, "minute": 36}
